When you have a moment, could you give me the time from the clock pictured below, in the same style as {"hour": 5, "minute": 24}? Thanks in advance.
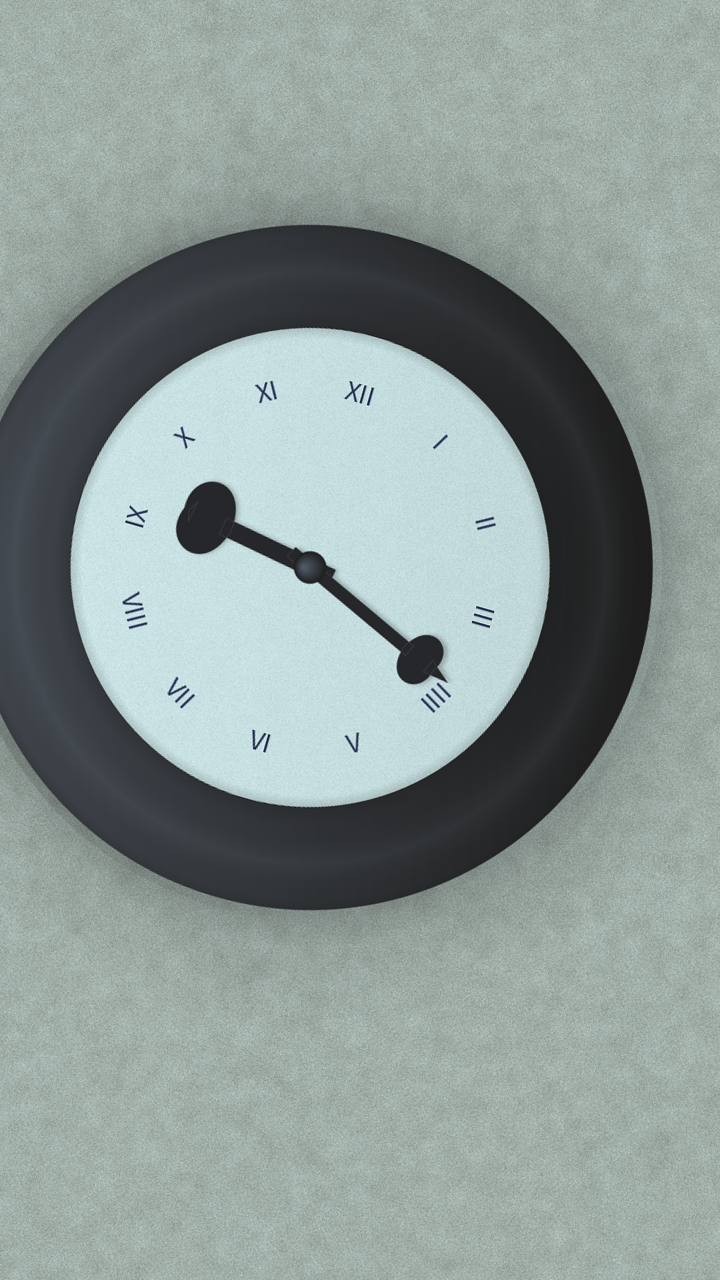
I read {"hour": 9, "minute": 19}
